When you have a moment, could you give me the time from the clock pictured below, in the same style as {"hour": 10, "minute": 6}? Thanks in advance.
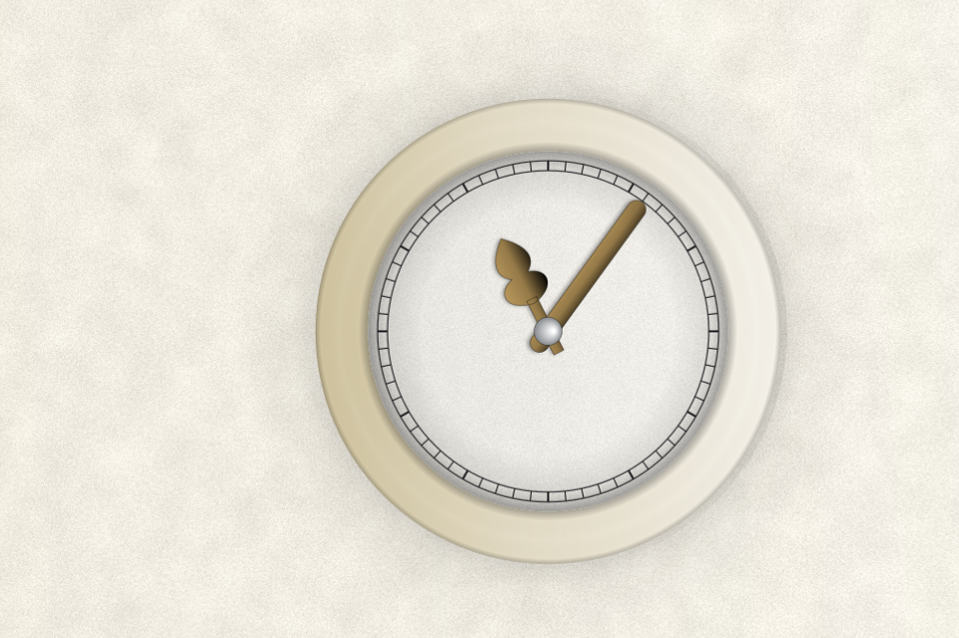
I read {"hour": 11, "minute": 6}
